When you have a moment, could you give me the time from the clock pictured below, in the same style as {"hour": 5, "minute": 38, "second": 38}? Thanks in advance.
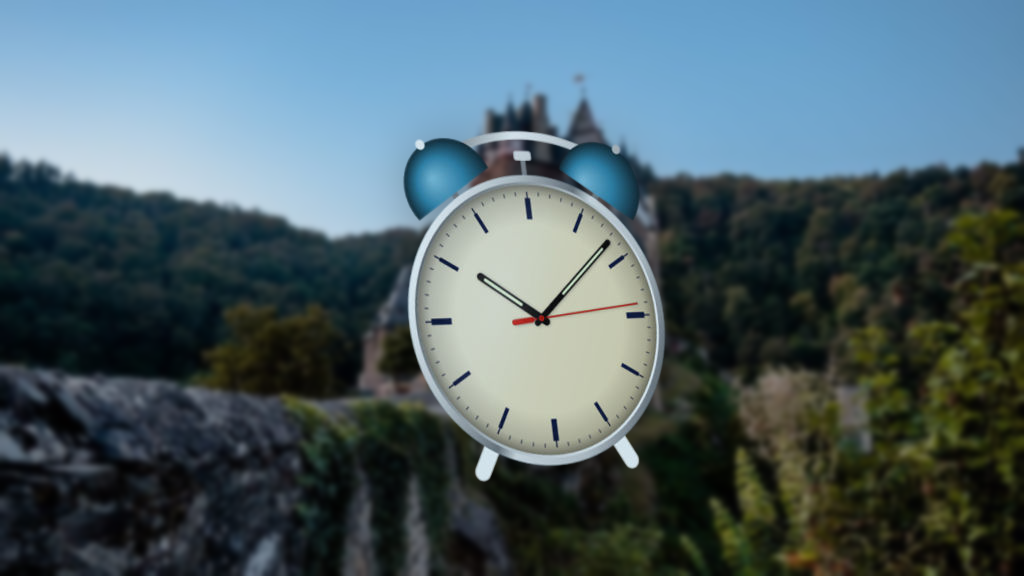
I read {"hour": 10, "minute": 8, "second": 14}
